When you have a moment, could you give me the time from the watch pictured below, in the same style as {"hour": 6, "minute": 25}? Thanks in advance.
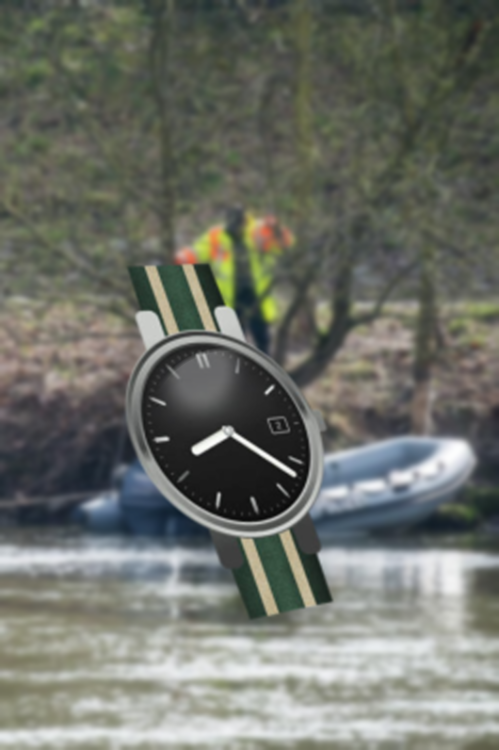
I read {"hour": 8, "minute": 22}
